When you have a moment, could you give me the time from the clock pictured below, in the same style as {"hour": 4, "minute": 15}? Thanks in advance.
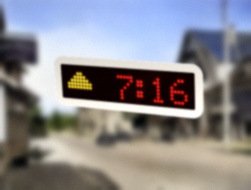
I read {"hour": 7, "minute": 16}
